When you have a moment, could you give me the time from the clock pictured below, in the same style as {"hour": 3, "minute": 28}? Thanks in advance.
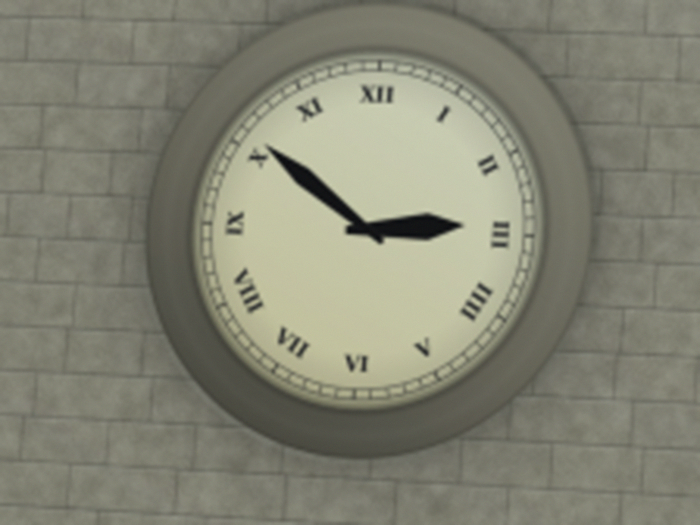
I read {"hour": 2, "minute": 51}
